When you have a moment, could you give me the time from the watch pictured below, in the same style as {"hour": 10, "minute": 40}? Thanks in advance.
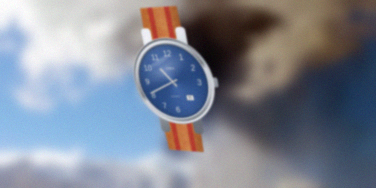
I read {"hour": 10, "minute": 41}
